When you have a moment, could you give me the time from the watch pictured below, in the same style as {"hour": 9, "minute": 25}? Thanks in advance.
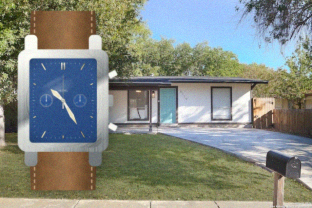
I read {"hour": 10, "minute": 25}
